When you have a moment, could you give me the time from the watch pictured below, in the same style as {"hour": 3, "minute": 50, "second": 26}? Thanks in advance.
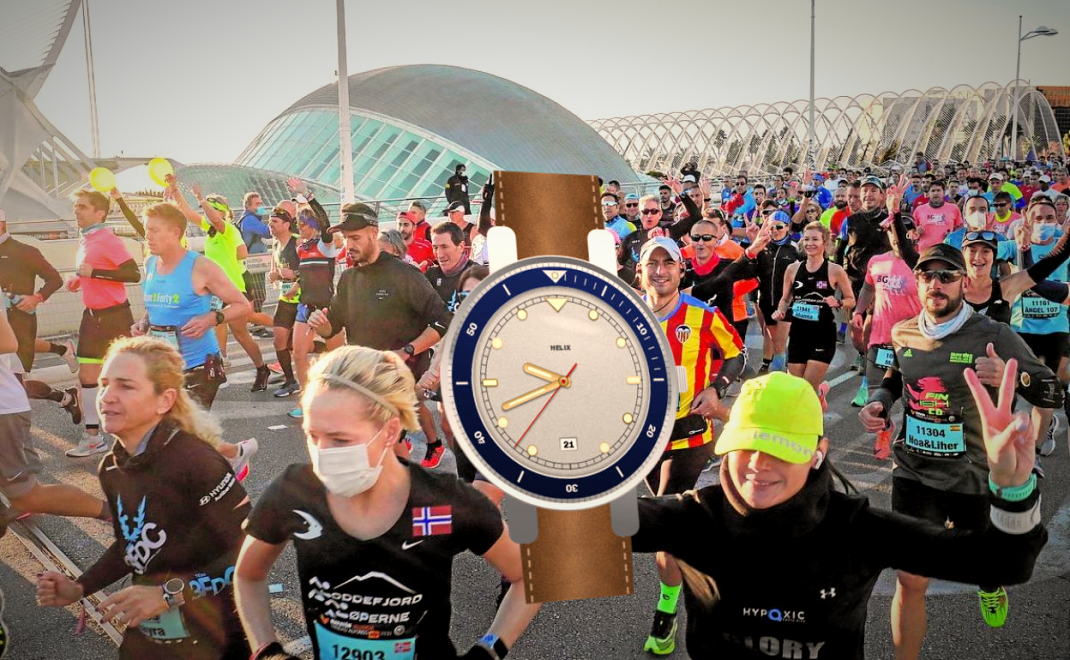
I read {"hour": 9, "minute": 41, "second": 37}
